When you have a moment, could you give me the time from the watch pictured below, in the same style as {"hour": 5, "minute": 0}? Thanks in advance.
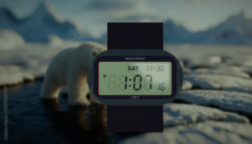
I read {"hour": 1, "minute": 7}
